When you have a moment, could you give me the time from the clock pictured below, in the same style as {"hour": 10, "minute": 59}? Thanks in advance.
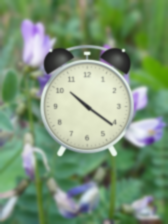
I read {"hour": 10, "minute": 21}
